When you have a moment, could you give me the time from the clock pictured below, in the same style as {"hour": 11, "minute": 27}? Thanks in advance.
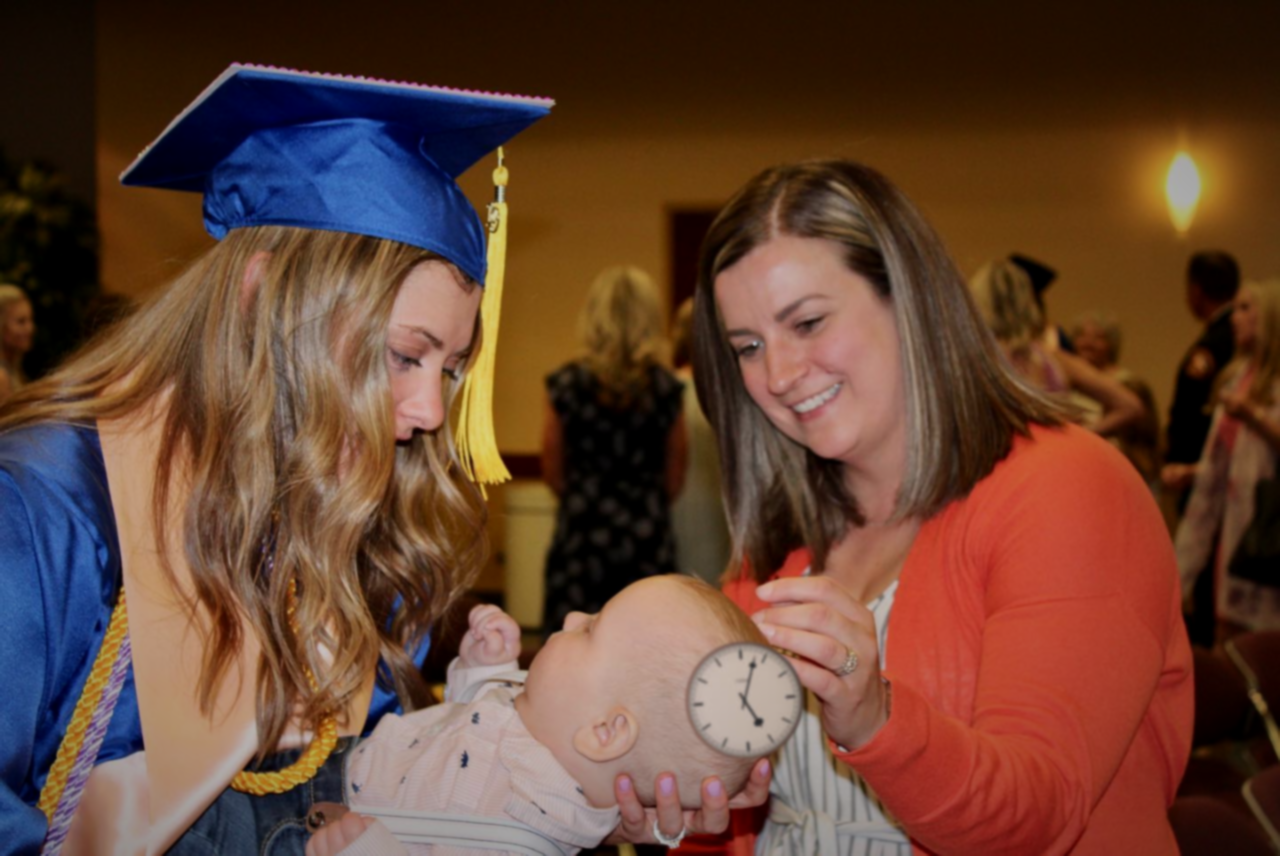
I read {"hour": 5, "minute": 3}
